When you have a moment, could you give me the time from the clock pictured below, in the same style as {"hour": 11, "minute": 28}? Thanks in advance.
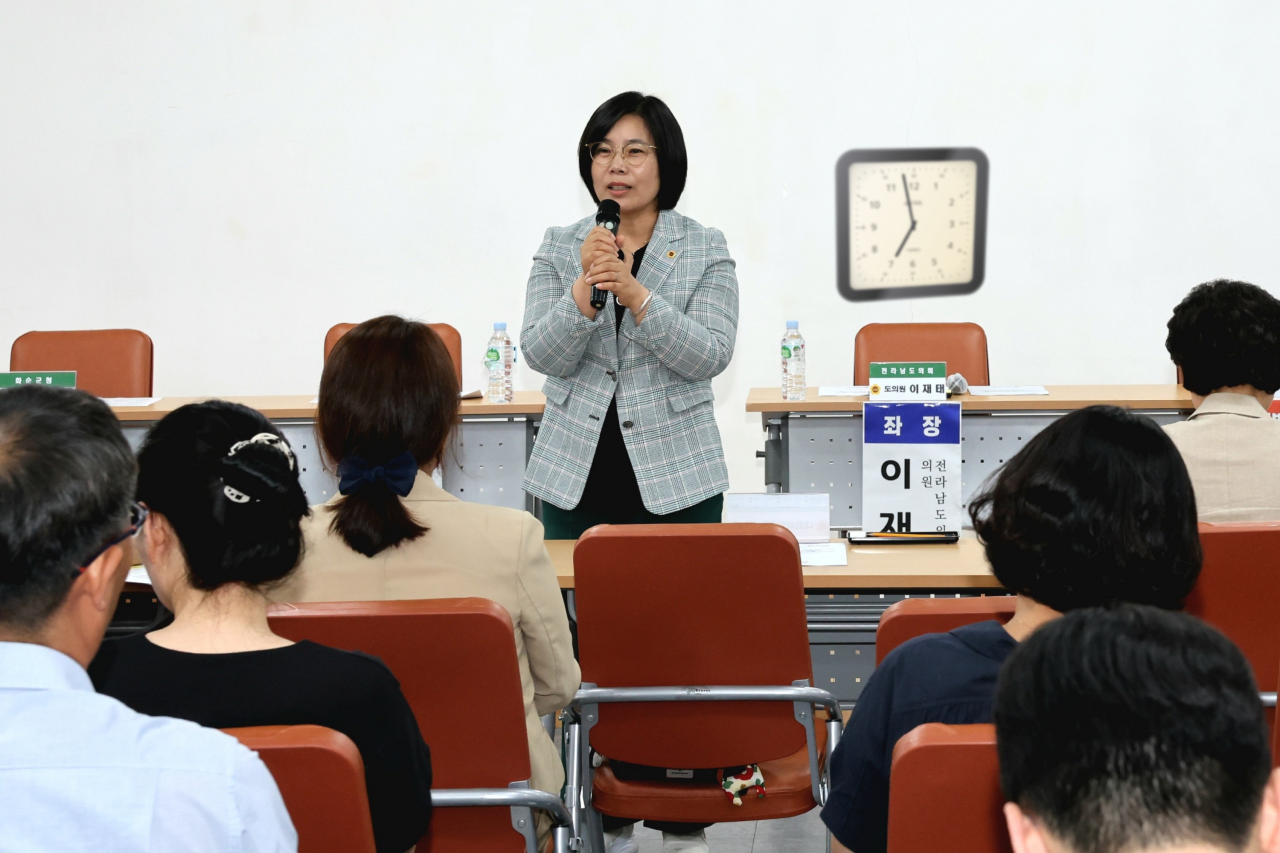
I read {"hour": 6, "minute": 58}
